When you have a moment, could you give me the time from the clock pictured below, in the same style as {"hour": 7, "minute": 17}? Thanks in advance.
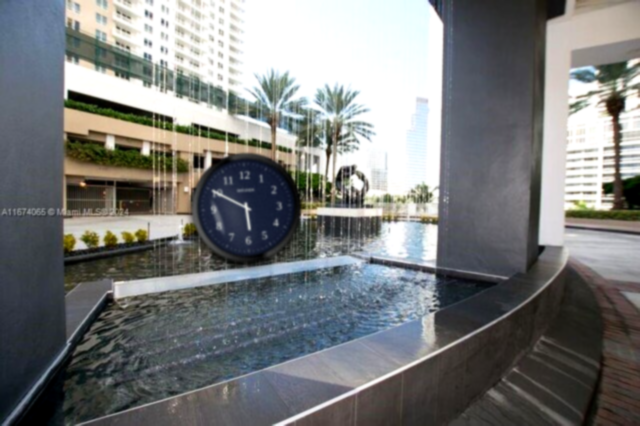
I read {"hour": 5, "minute": 50}
